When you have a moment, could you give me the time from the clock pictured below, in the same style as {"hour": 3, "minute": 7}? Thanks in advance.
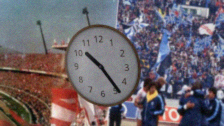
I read {"hour": 10, "minute": 24}
